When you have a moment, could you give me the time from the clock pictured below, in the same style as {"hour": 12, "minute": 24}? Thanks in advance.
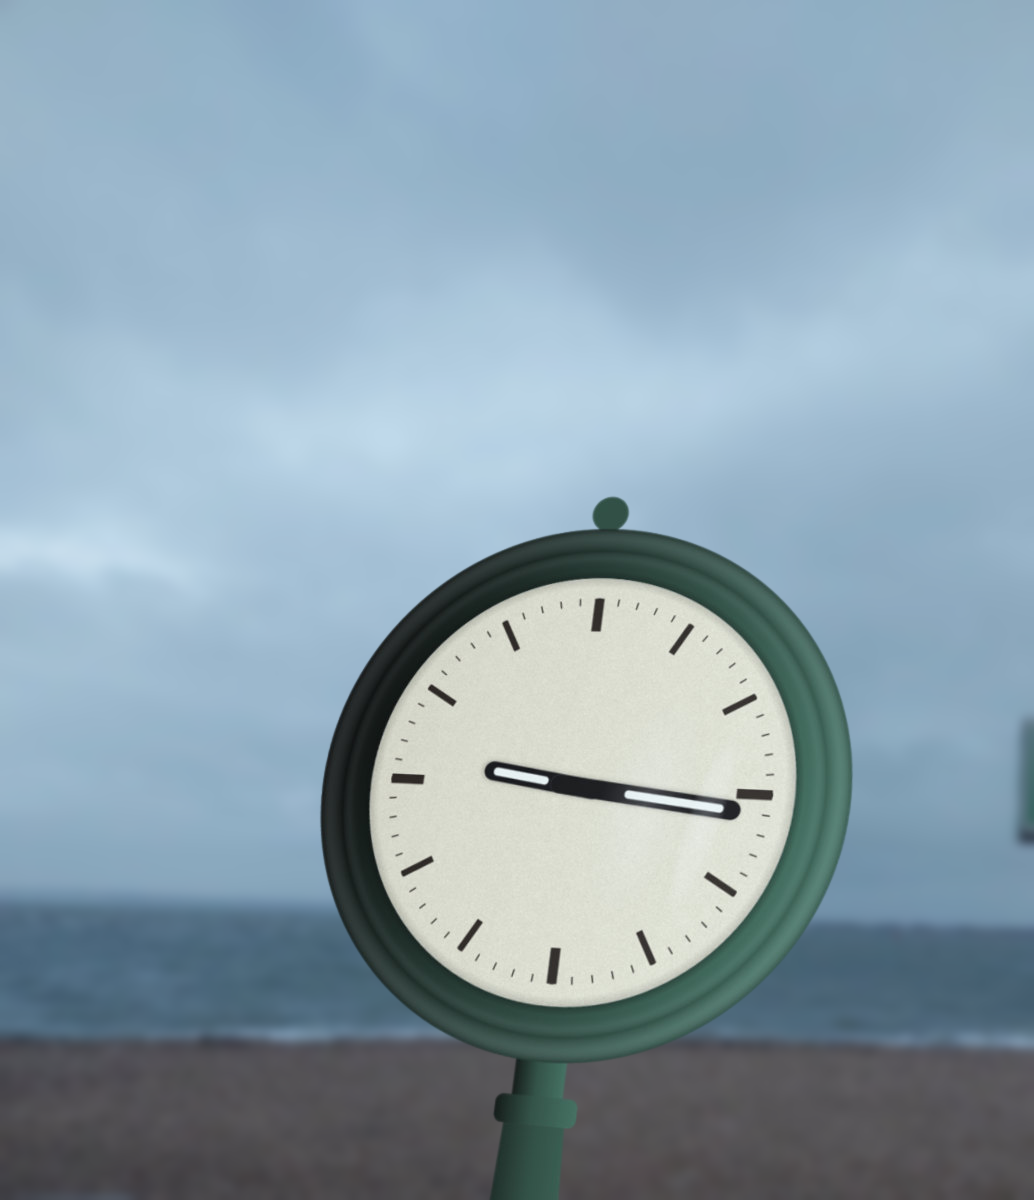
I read {"hour": 9, "minute": 16}
